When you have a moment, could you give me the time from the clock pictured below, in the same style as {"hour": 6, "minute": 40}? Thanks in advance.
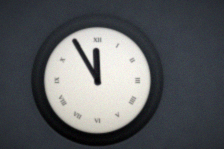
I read {"hour": 11, "minute": 55}
